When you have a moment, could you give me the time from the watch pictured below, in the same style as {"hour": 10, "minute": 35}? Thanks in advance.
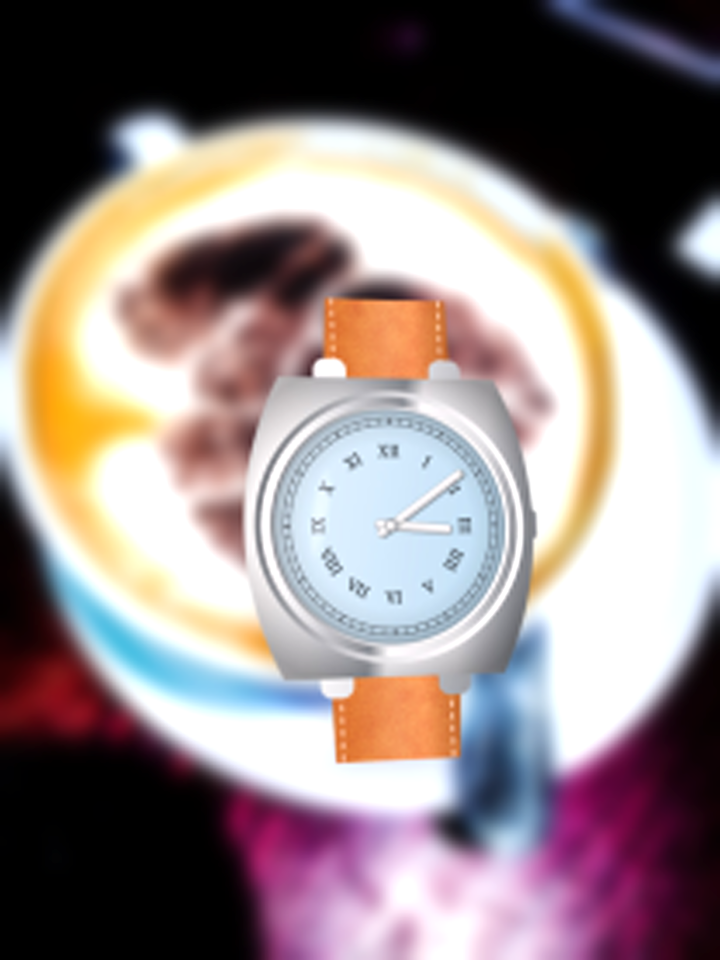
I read {"hour": 3, "minute": 9}
